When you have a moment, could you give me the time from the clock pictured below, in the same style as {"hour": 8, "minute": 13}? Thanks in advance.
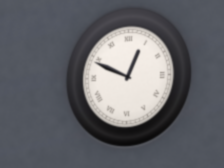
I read {"hour": 12, "minute": 49}
